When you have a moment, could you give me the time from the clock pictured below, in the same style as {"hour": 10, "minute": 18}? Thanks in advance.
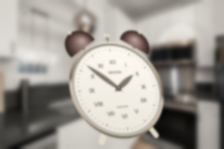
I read {"hour": 1, "minute": 52}
